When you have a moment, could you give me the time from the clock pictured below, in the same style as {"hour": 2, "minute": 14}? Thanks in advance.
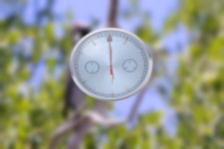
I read {"hour": 6, "minute": 0}
